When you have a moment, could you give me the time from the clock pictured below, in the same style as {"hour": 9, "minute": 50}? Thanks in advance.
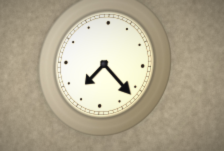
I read {"hour": 7, "minute": 22}
